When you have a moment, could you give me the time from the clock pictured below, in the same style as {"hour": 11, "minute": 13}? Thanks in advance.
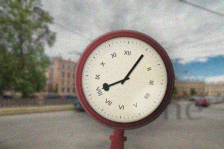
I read {"hour": 8, "minute": 5}
